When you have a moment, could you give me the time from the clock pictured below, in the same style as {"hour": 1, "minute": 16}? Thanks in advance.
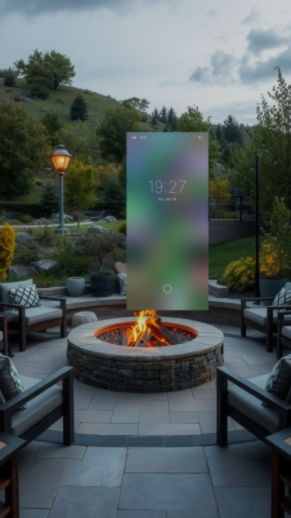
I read {"hour": 19, "minute": 27}
